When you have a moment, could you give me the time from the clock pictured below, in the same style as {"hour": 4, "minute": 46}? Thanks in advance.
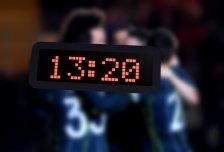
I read {"hour": 13, "minute": 20}
